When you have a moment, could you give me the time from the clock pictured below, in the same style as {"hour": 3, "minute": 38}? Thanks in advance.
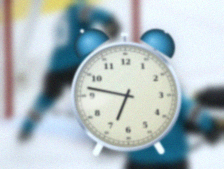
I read {"hour": 6, "minute": 47}
